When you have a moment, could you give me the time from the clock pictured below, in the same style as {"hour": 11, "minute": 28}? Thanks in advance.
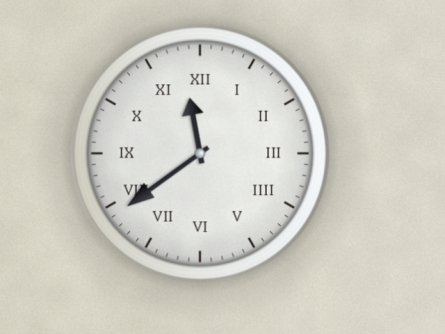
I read {"hour": 11, "minute": 39}
